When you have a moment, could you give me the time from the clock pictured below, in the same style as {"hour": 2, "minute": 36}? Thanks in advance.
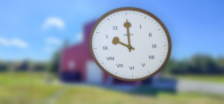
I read {"hour": 10, "minute": 0}
